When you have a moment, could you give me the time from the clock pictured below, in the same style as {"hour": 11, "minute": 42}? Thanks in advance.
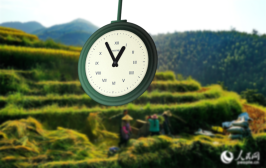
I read {"hour": 12, "minute": 55}
